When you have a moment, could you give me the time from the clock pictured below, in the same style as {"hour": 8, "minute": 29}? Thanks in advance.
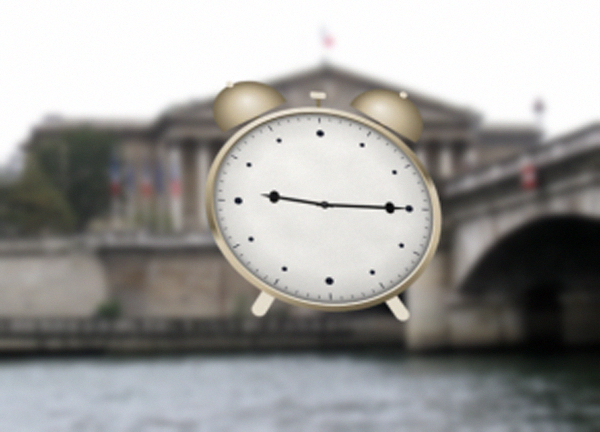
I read {"hour": 9, "minute": 15}
